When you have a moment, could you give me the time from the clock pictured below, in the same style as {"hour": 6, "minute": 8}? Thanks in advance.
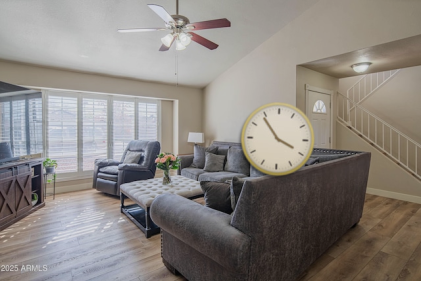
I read {"hour": 3, "minute": 54}
